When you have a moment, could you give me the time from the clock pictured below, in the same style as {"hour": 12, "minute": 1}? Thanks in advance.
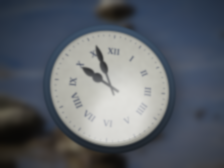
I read {"hour": 9, "minute": 56}
